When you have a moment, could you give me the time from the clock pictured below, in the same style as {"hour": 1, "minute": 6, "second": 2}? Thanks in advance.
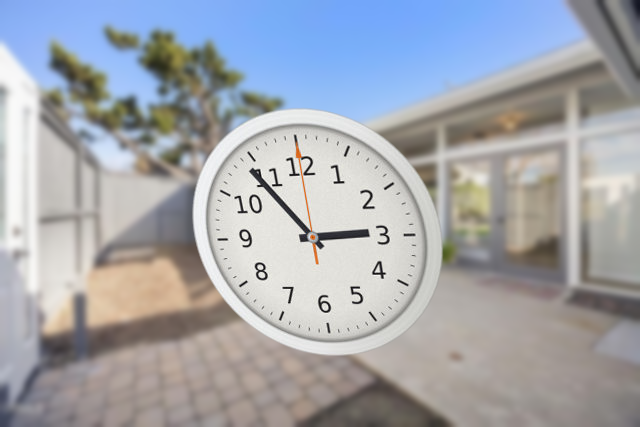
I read {"hour": 2, "minute": 54, "second": 0}
